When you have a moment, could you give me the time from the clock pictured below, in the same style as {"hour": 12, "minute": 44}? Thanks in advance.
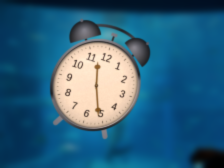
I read {"hour": 11, "minute": 26}
